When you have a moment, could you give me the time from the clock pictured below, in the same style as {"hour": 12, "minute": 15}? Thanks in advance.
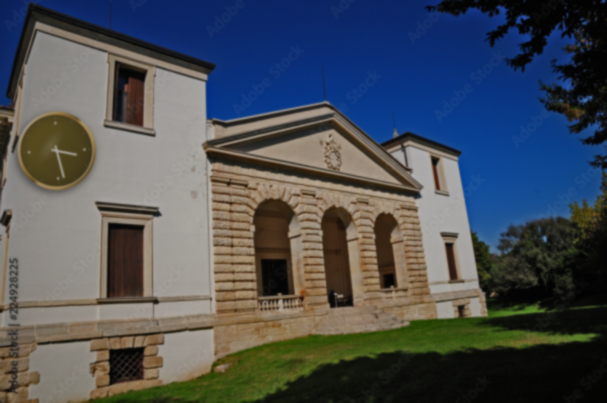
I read {"hour": 3, "minute": 28}
